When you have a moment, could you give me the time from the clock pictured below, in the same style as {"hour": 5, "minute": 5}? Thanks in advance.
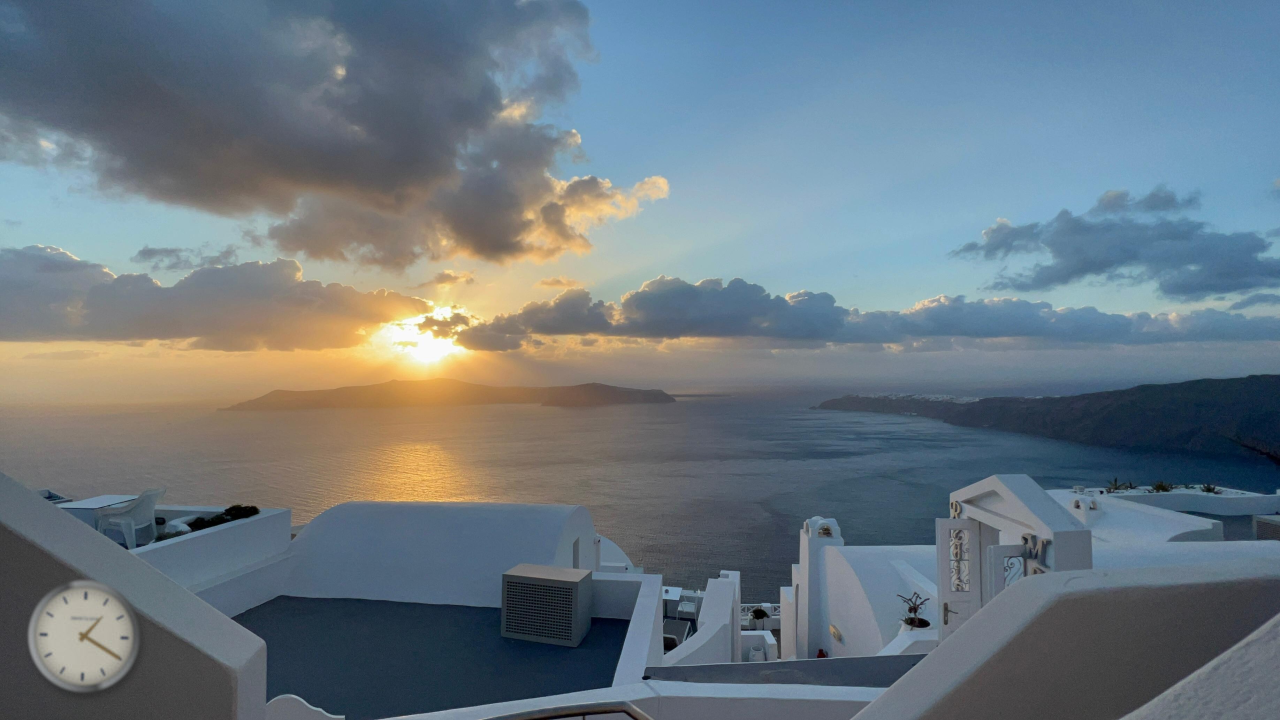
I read {"hour": 1, "minute": 20}
